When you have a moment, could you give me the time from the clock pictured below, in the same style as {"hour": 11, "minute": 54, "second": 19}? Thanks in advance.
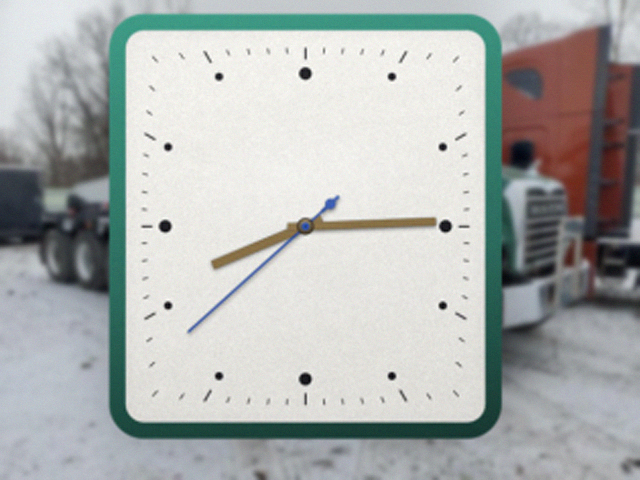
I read {"hour": 8, "minute": 14, "second": 38}
